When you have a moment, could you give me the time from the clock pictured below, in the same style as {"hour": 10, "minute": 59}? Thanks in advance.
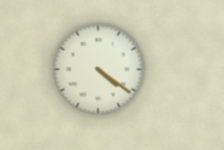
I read {"hour": 4, "minute": 21}
